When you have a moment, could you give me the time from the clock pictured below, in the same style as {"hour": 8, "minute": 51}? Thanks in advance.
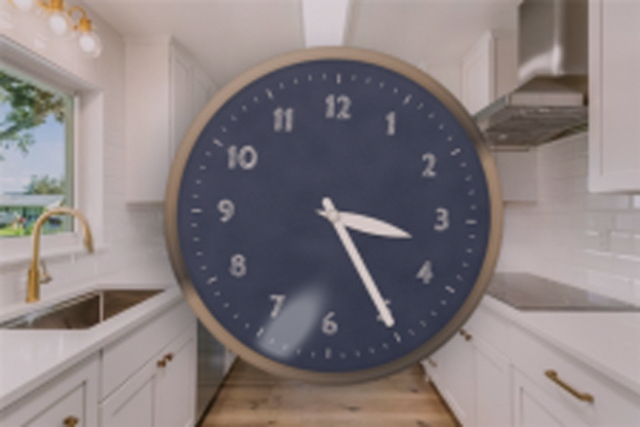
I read {"hour": 3, "minute": 25}
